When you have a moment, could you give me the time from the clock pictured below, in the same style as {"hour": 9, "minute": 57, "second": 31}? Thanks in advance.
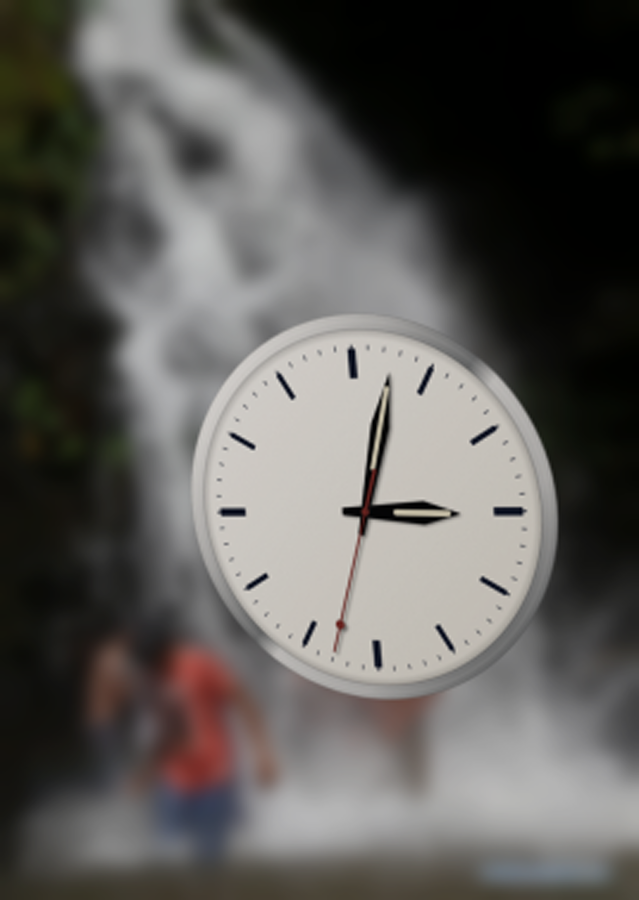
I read {"hour": 3, "minute": 2, "second": 33}
